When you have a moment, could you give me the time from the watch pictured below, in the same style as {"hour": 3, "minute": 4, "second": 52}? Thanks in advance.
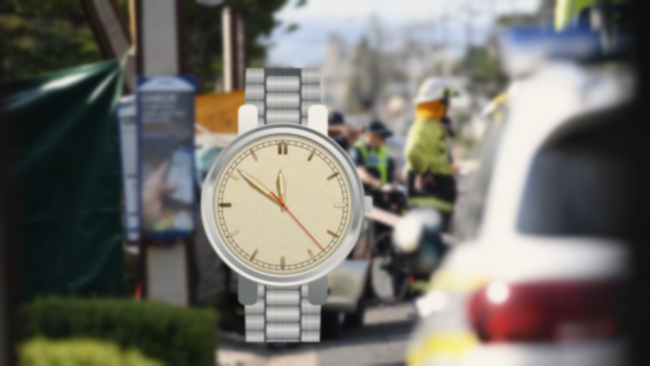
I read {"hour": 11, "minute": 51, "second": 23}
